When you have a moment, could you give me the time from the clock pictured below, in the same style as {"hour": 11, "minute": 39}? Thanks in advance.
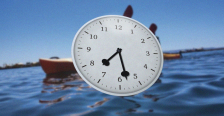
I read {"hour": 7, "minute": 28}
